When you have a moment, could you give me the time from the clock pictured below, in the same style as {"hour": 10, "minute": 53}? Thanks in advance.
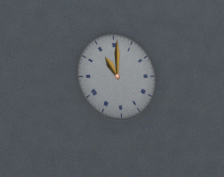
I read {"hour": 11, "minute": 1}
